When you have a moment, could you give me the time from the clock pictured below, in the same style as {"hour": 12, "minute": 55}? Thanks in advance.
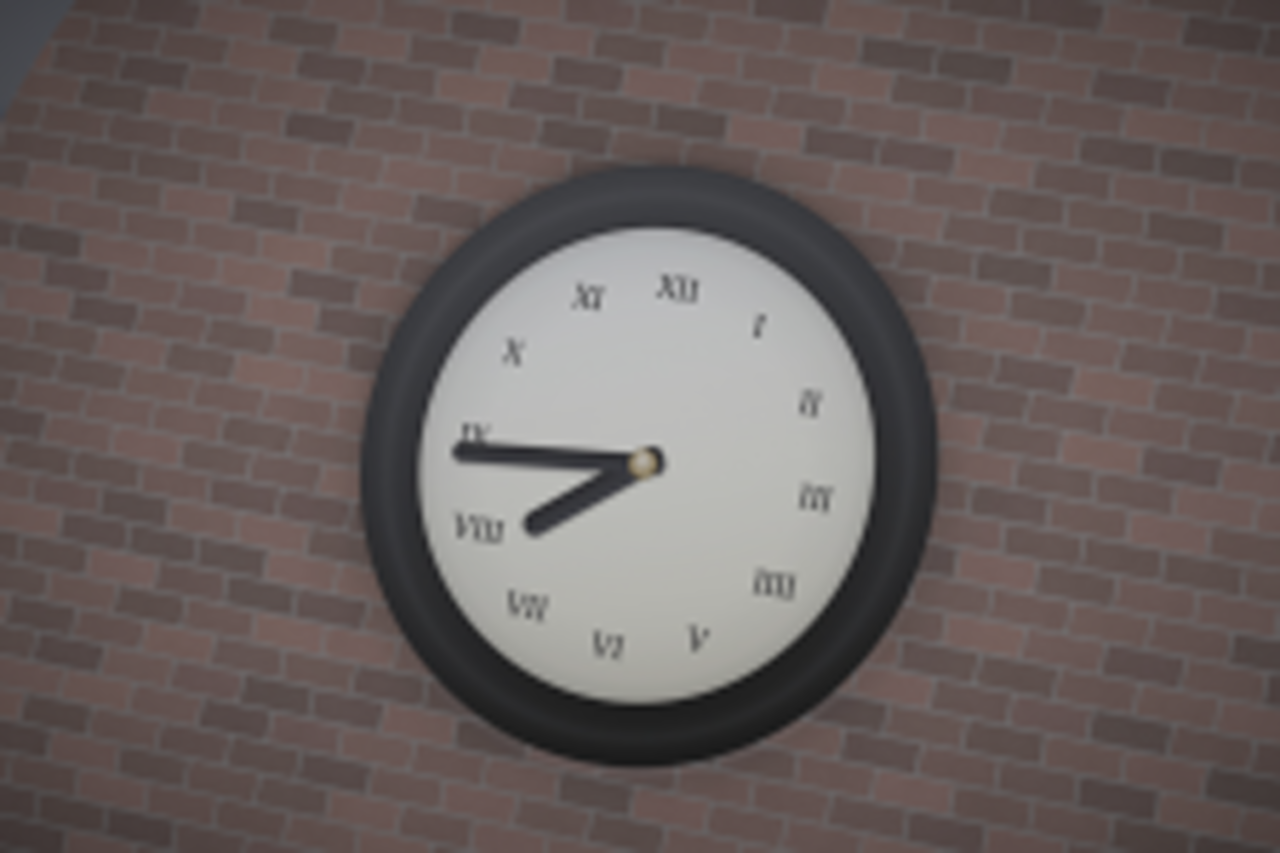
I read {"hour": 7, "minute": 44}
